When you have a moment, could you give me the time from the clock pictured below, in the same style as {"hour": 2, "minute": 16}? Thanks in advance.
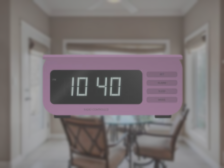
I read {"hour": 10, "minute": 40}
